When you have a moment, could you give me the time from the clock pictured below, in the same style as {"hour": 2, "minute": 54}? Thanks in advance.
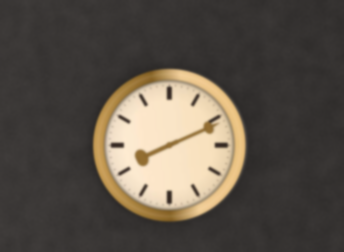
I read {"hour": 8, "minute": 11}
